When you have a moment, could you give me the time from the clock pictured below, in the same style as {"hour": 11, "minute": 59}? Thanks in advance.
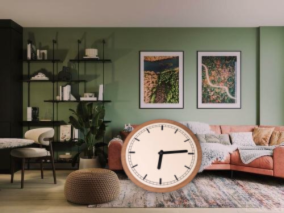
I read {"hour": 6, "minute": 14}
